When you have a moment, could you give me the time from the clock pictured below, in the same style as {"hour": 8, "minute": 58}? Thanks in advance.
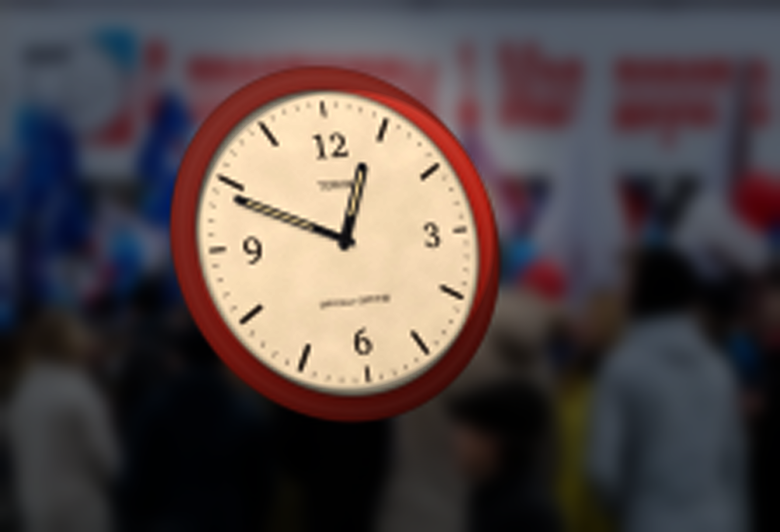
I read {"hour": 12, "minute": 49}
